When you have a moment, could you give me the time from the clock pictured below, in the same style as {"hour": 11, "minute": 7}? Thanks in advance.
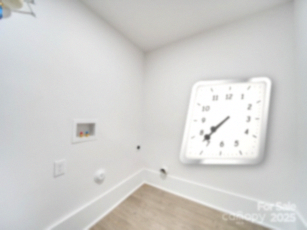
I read {"hour": 7, "minute": 37}
